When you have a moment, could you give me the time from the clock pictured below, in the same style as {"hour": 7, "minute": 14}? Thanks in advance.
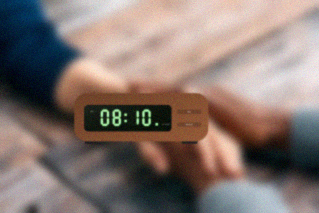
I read {"hour": 8, "minute": 10}
